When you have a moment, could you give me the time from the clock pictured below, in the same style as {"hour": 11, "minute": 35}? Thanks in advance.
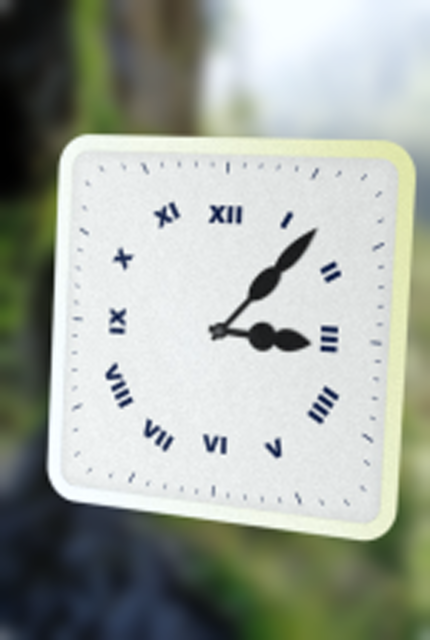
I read {"hour": 3, "minute": 7}
